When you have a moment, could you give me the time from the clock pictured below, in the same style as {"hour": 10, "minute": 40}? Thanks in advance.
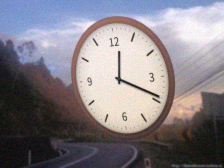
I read {"hour": 12, "minute": 19}
